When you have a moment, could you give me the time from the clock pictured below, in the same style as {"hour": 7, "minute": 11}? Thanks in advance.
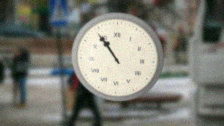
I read {"hour": 10, "minute": 54}
